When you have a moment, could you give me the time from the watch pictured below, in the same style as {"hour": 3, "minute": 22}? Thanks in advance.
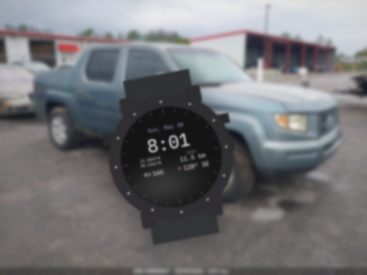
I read {"hour": 8, "minute": 1}
